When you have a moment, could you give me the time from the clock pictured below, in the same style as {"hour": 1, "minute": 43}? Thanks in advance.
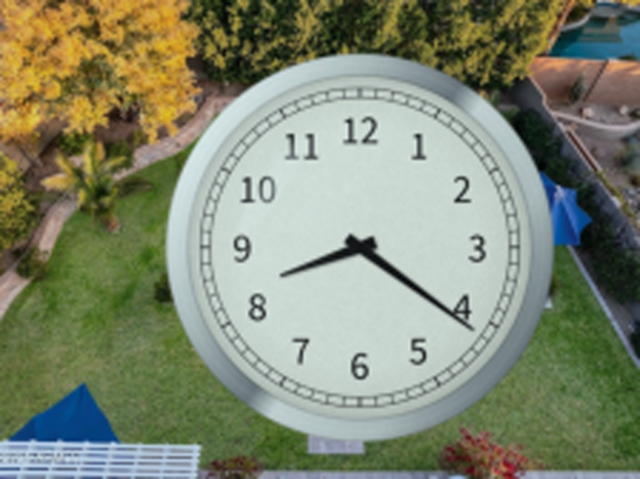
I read {"hour": 8, "minute": 21}
